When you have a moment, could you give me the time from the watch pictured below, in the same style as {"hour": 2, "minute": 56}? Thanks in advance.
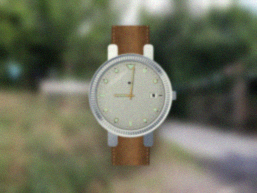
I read {"hour": 9, "minute": 1}
